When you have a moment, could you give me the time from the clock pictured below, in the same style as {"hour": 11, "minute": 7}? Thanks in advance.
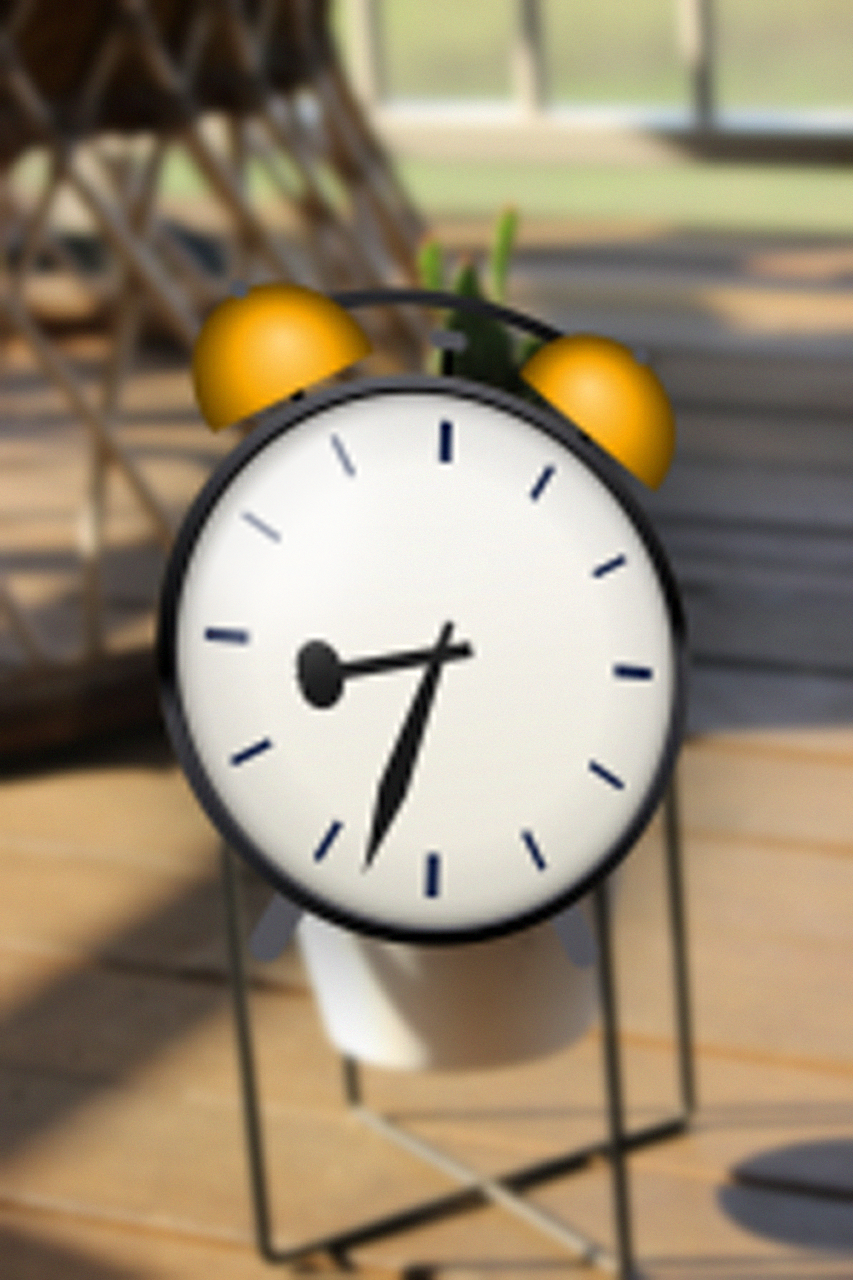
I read {"hour": 8, "minute": 33}
